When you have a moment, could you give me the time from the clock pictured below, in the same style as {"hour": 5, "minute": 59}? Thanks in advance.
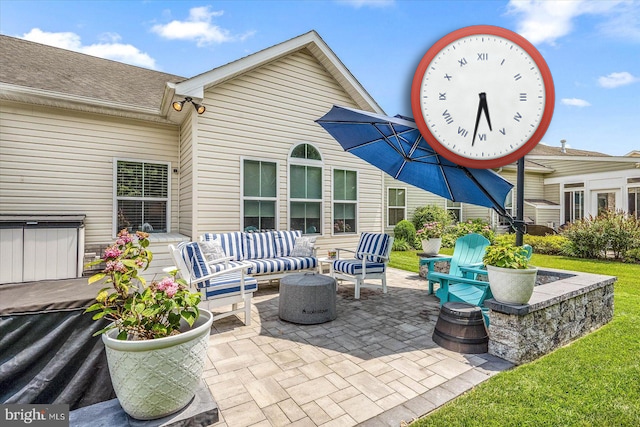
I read {"hour": 5, "minute": 32}
